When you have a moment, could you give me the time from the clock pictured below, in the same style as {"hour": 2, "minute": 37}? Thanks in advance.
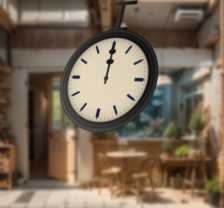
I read {"hour": 12, "minute": 0}
